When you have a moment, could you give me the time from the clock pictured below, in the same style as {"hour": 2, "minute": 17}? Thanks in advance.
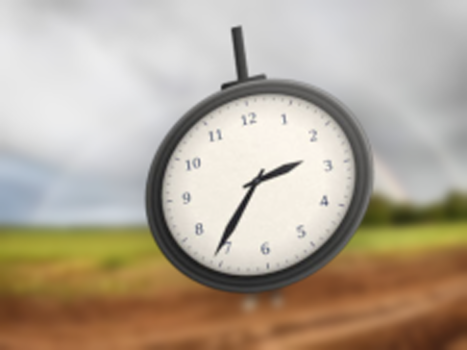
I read {"hour": 2, "minute": 36}
